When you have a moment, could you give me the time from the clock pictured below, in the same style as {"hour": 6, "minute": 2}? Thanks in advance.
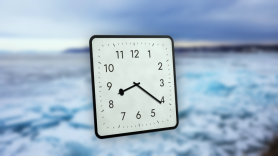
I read {"hour": 8, "minute": 21}
